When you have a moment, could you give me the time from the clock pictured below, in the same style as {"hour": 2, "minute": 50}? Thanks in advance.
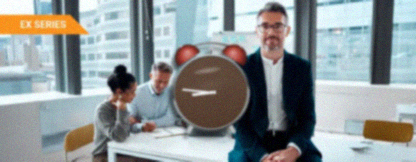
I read {"hour": 8, "minute": 46}
